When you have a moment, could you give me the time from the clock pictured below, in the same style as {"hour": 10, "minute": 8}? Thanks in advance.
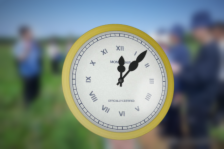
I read {"hour": 12, "minute": 7}
